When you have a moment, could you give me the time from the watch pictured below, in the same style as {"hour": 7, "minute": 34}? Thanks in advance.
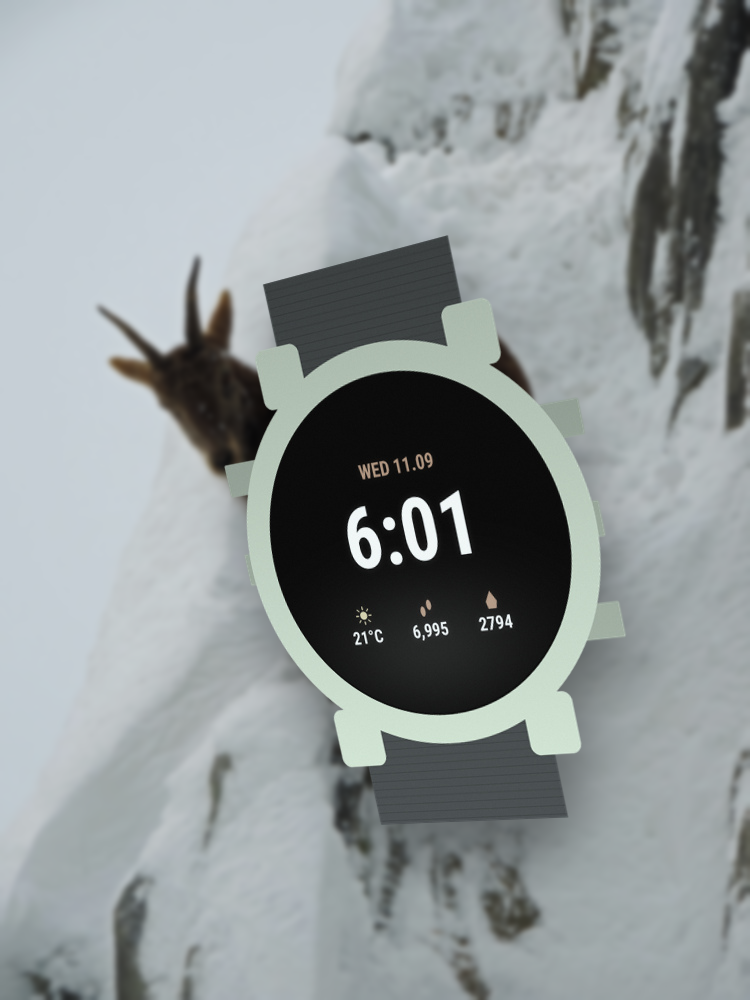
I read {"hour": 6, "minute": 1}
